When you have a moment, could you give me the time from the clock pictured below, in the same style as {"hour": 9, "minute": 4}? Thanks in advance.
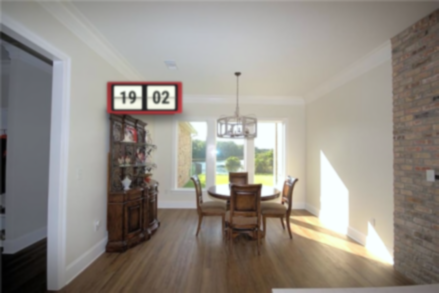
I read {"hour": 19, "minute": 2}
